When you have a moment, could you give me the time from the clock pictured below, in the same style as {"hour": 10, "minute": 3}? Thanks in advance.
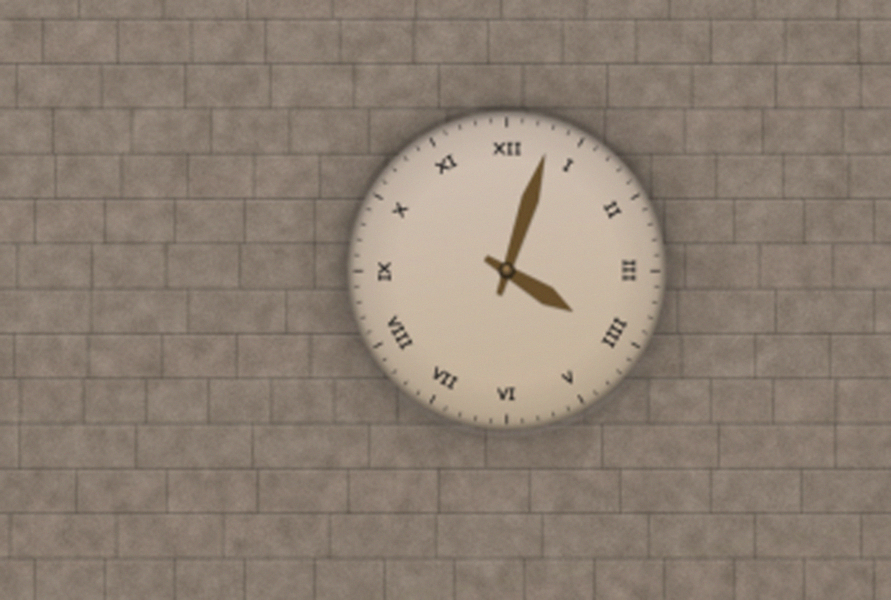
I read {"hour": 4, "minute": 3}
